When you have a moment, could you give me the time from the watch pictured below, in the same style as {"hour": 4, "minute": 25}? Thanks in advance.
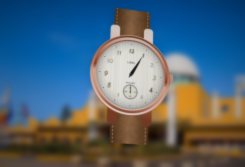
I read {"hour": 1, "minute": 5}
